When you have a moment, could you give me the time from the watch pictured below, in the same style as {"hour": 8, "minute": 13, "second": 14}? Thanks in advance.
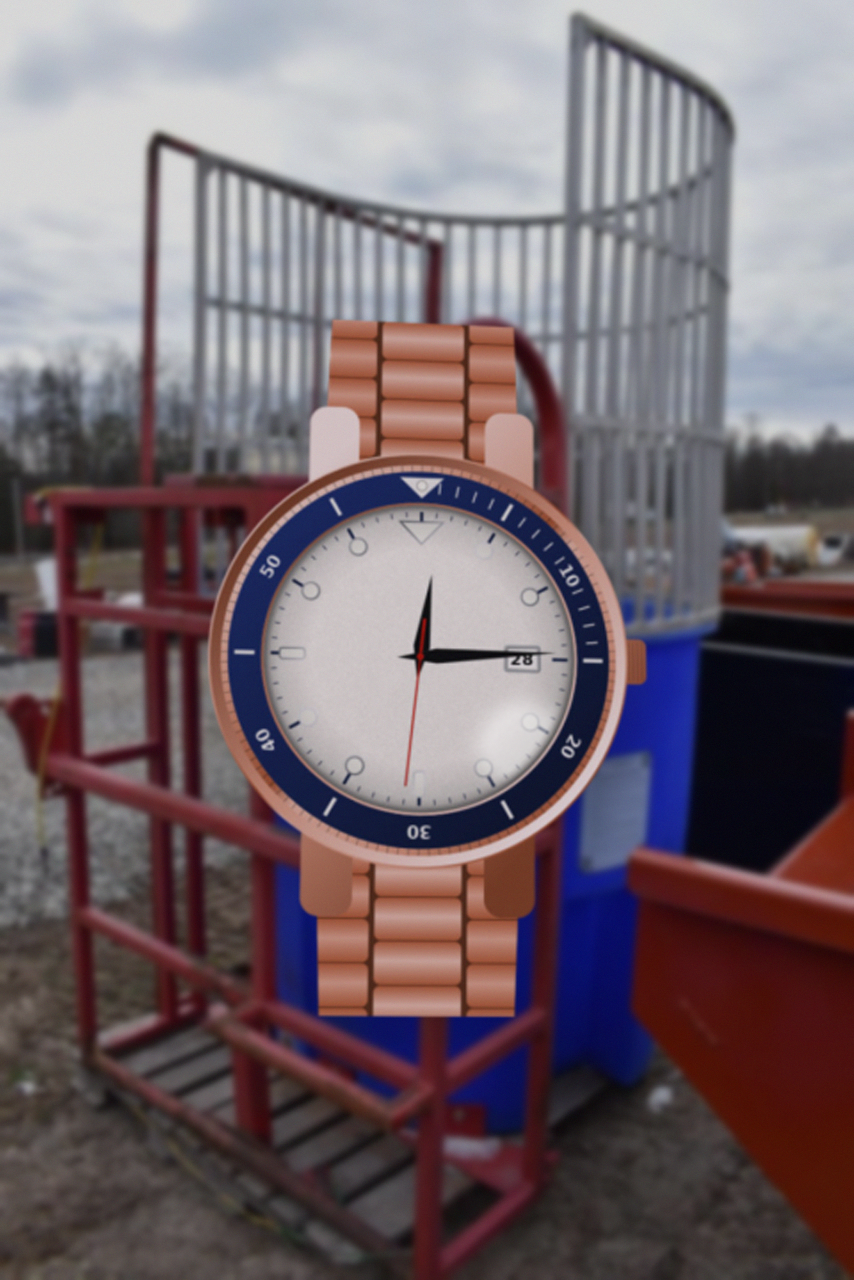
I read {"hour": 12, "minute": 14, "second": 31}
